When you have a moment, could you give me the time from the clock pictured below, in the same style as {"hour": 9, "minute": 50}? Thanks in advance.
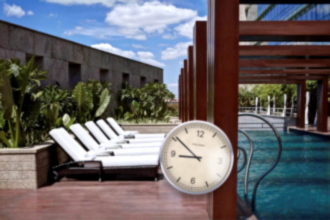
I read {"hour": 8, "minute": 51}
